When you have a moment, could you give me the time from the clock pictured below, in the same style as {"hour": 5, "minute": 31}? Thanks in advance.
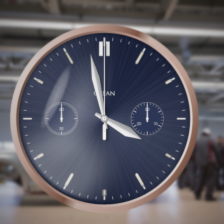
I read {"hour": 3, "minute": 58}
